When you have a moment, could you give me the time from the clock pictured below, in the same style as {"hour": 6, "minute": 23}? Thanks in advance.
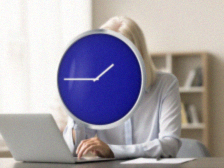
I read {"hour": 1, "minute": 45}
